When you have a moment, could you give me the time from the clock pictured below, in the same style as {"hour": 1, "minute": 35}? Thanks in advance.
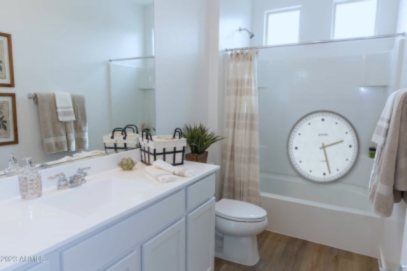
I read {"hour": 2, "minute": 28}
